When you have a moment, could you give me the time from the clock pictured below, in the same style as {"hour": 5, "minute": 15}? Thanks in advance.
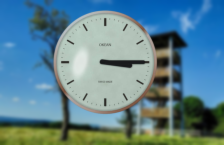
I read {"hour": 3, "minute": 15}
